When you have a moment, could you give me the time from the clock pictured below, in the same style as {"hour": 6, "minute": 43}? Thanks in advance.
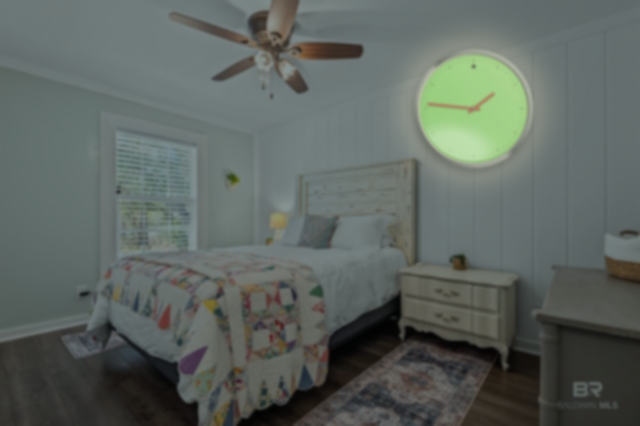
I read {"hour": 1, "minute": 46}
